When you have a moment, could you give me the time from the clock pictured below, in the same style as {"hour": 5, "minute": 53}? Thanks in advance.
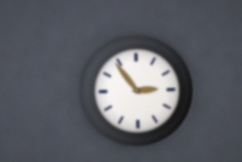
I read {"hour": 2, "minute": 54}
